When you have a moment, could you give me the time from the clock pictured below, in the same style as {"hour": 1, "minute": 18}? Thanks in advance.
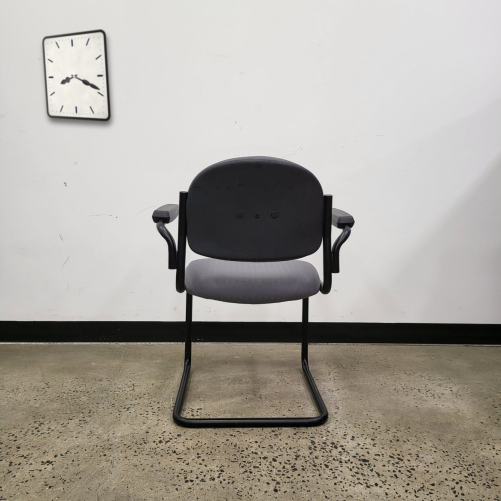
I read {"hour": 8, "minute": 19}
